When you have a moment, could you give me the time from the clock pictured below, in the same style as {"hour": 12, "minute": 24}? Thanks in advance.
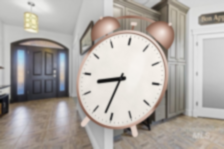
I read {"hour": 8, "minute": 32}
